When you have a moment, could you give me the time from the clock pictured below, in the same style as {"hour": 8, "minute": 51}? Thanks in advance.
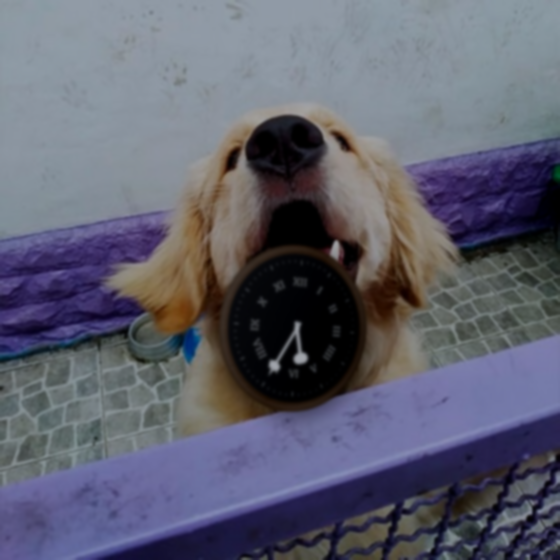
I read {"hour": 5, "minute": 35}
